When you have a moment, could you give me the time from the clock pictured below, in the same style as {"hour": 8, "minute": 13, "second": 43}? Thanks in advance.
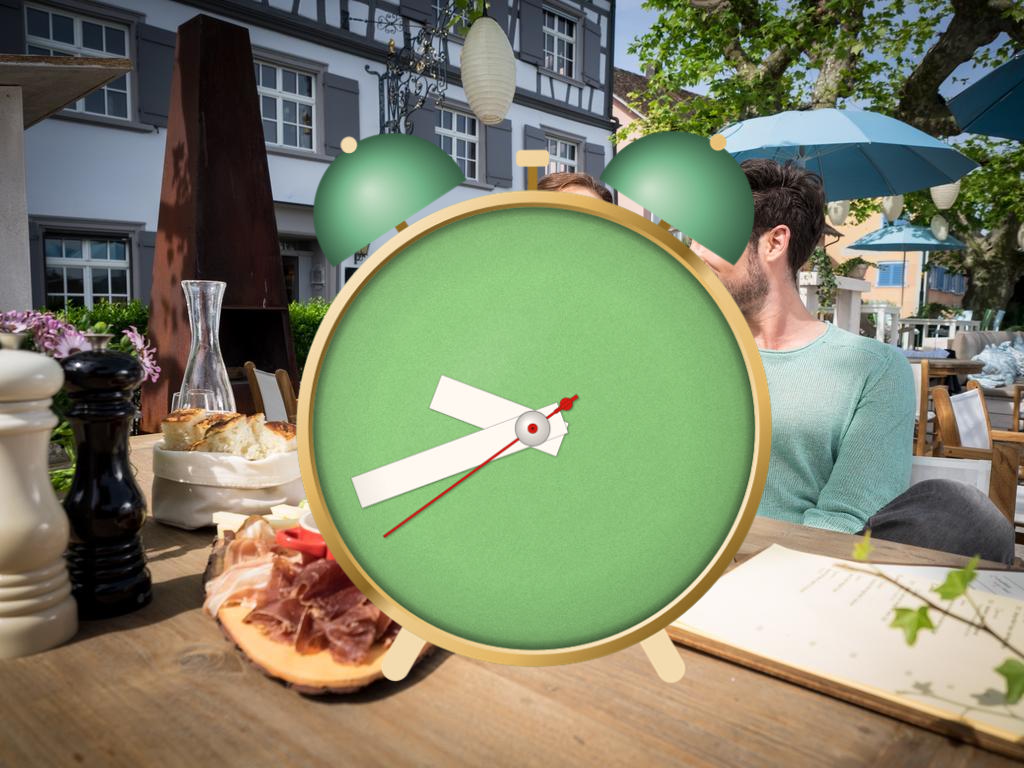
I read {"hour": 9, "minute": 41, "second": 39}
